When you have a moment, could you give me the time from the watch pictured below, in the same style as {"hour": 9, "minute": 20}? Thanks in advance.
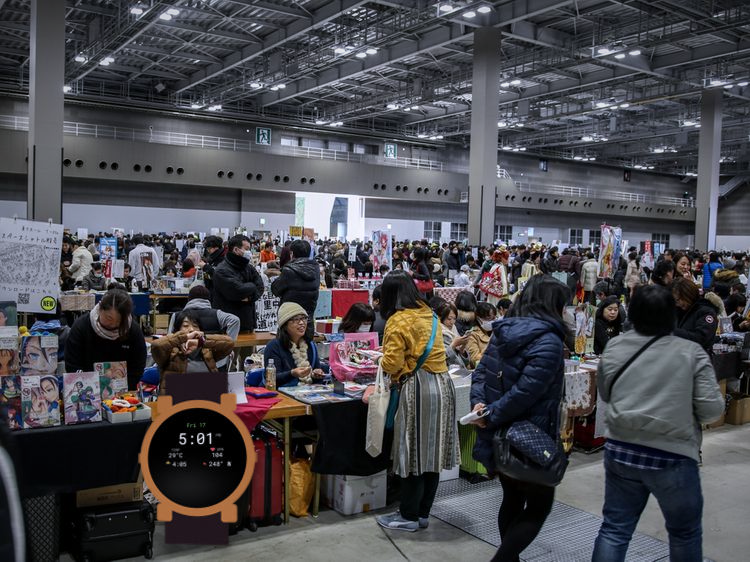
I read {"hour": 5, "minute": 1}
